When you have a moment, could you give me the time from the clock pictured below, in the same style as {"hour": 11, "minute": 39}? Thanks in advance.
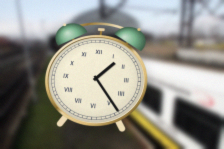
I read {"hour": 1, "minute": 24}
